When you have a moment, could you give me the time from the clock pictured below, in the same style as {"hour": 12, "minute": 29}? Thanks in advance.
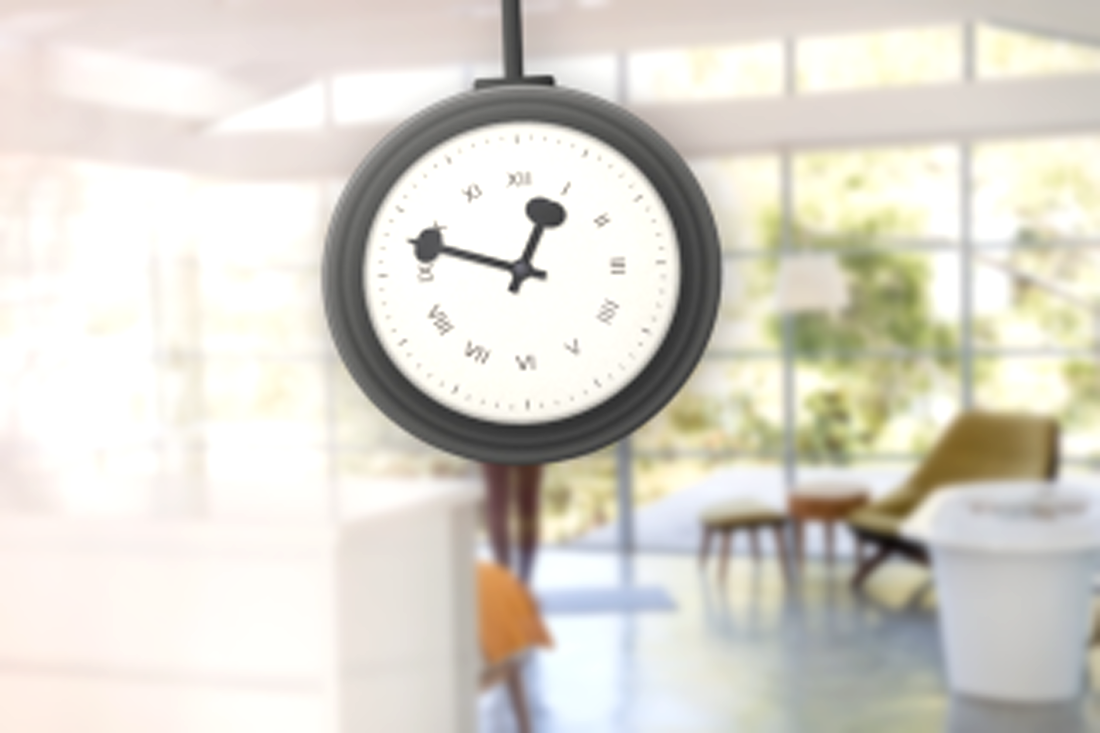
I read {"hour": 12, "minute": 48}
